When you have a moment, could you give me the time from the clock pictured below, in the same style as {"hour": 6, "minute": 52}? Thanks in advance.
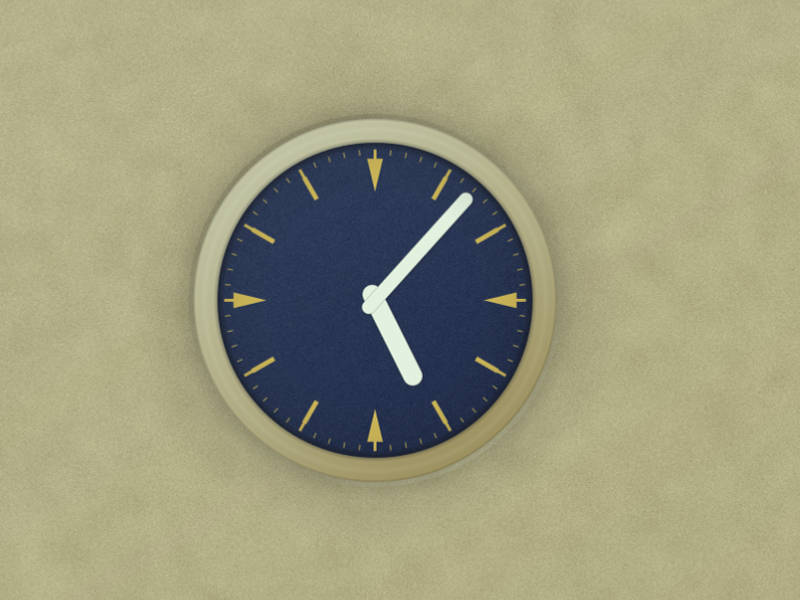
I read {"hour": 5, "minute": 7}
